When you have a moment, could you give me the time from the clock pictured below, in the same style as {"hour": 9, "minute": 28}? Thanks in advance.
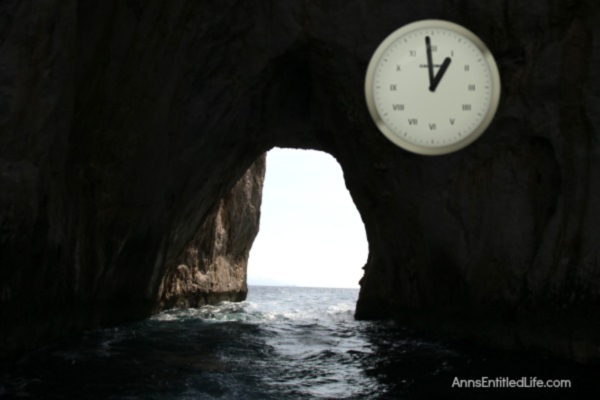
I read {"hour": 12, "minute": 59}
